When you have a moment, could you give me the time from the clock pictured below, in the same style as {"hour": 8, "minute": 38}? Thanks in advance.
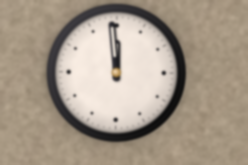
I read {"hour": 11, "minute": 59}
